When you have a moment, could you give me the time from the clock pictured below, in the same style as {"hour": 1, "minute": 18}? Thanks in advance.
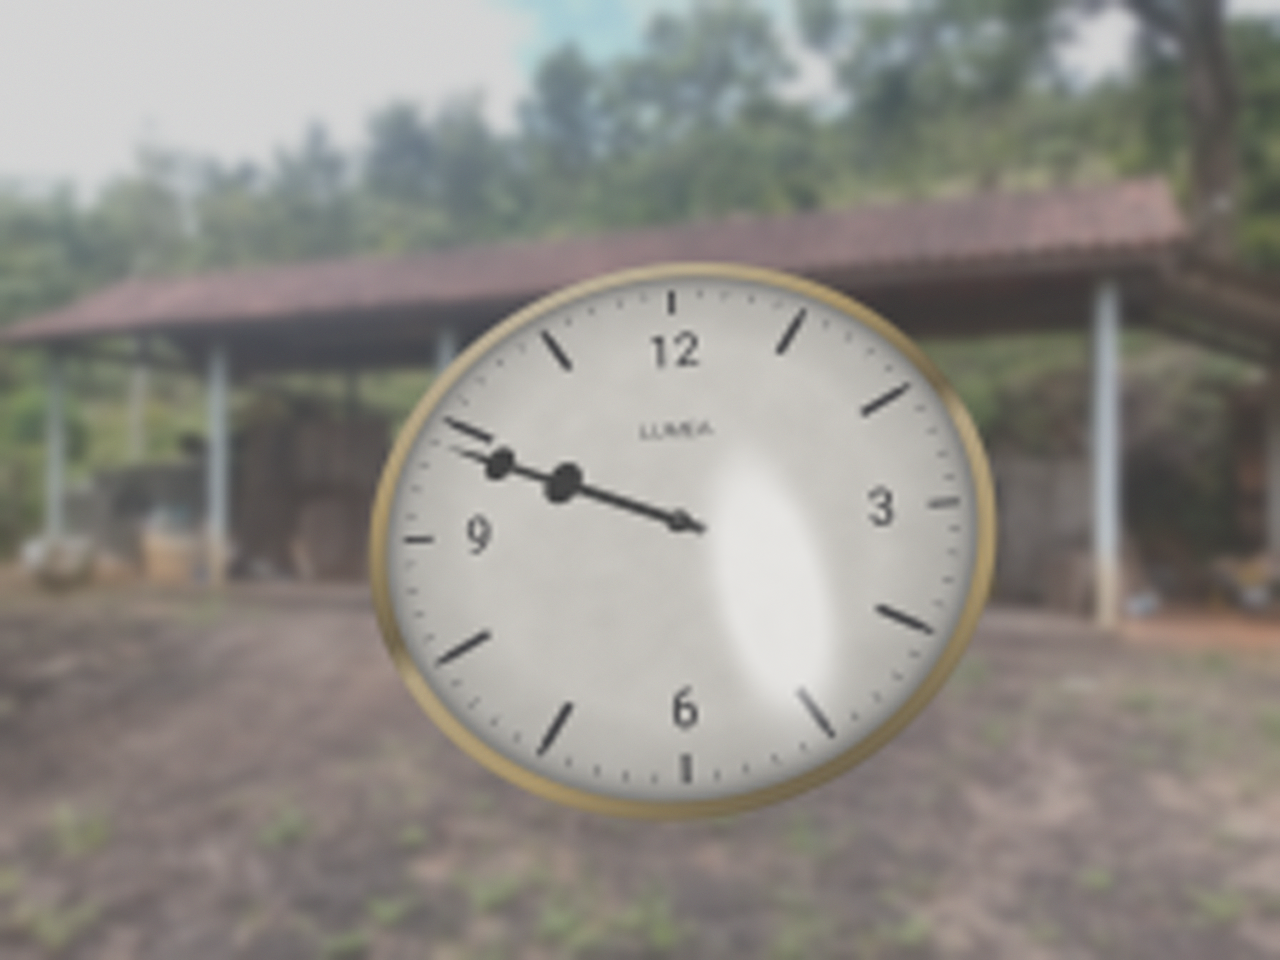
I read {"hour": 9, "minute": 49}
